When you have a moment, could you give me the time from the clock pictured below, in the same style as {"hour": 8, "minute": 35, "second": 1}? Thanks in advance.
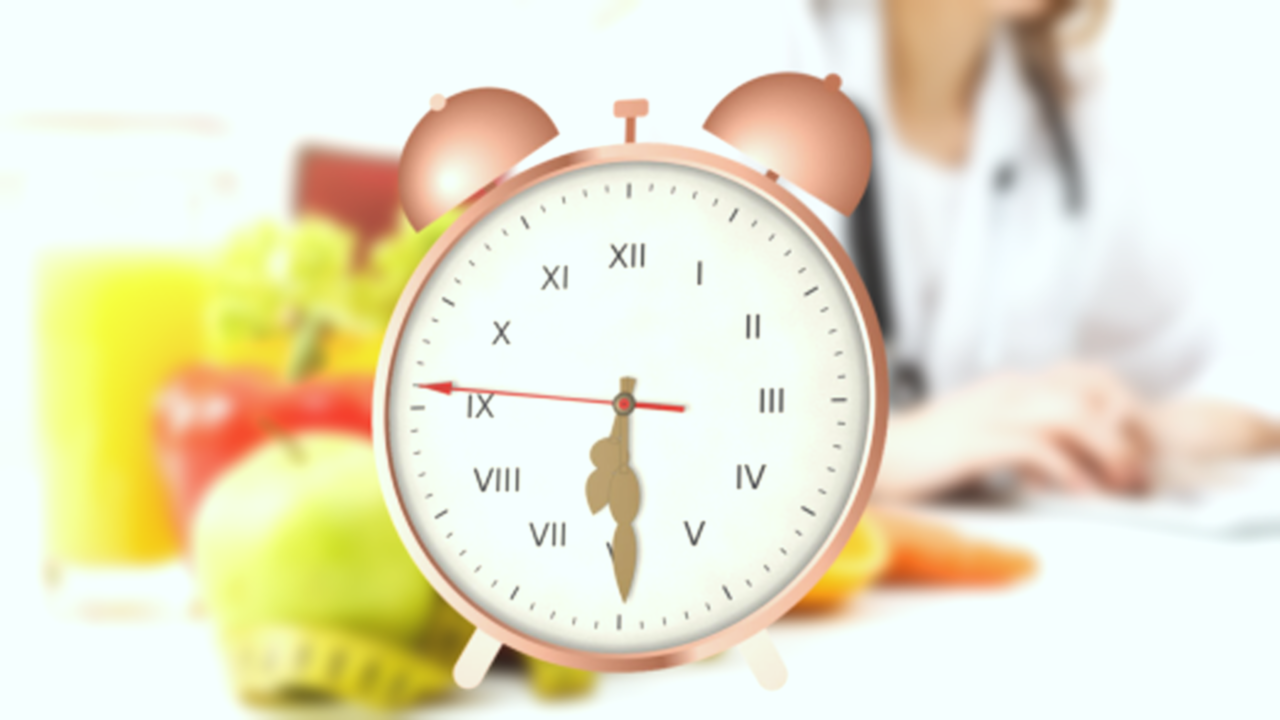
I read {"hour": 6, "minute": 29, "second": 46}
